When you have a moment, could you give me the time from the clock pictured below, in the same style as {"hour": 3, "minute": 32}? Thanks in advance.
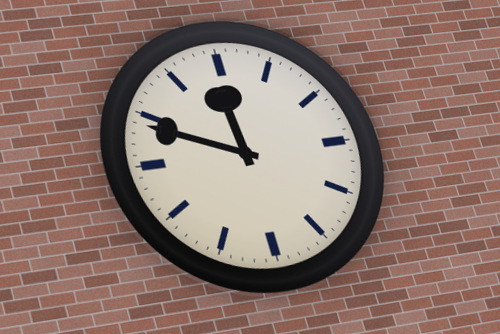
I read {"hour": 11, "minute": 49}
